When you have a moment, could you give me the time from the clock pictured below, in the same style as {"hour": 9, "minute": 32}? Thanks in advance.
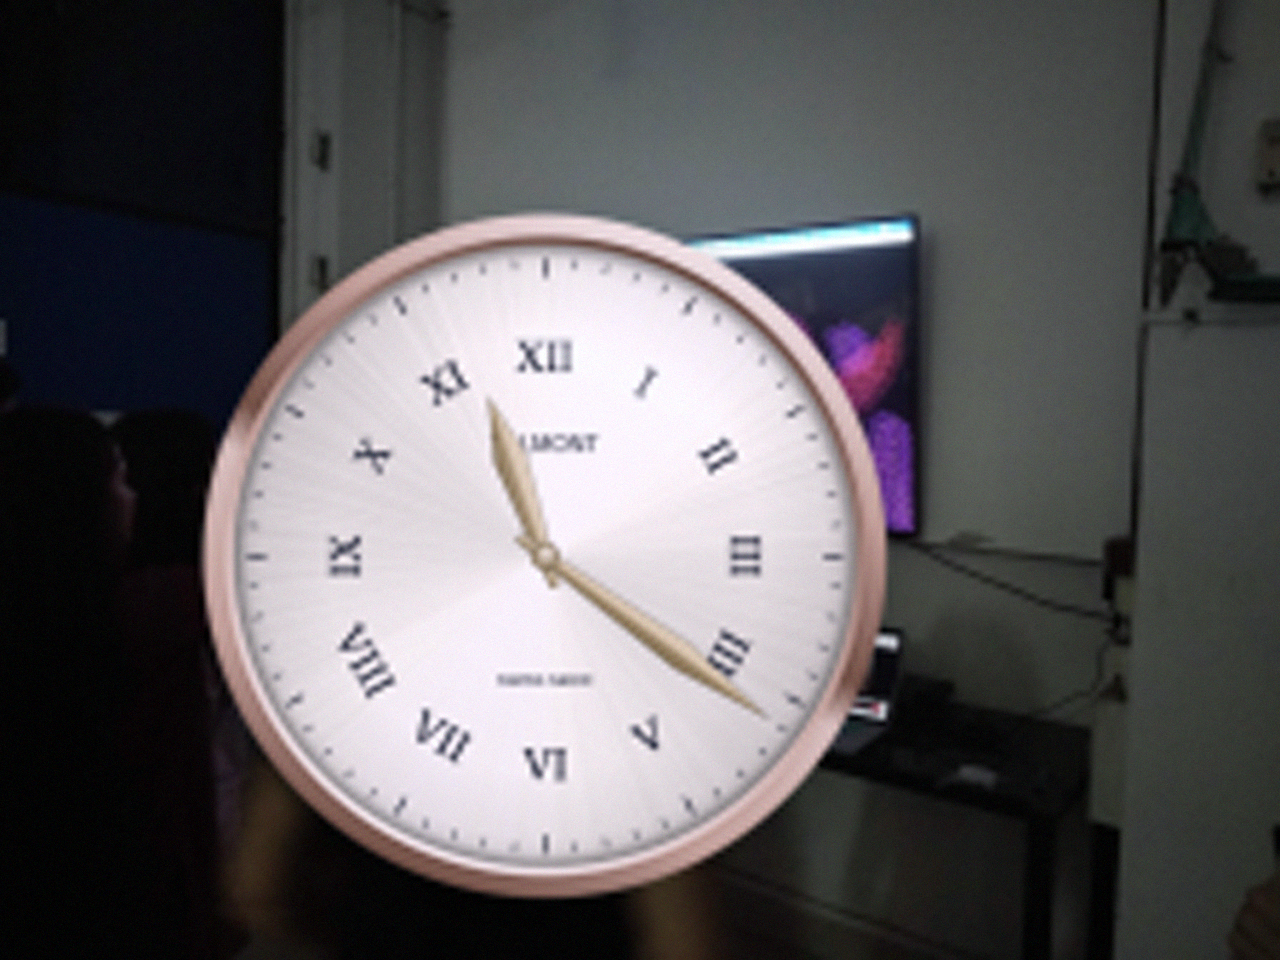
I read {"hour": 11, "minute": 21}
